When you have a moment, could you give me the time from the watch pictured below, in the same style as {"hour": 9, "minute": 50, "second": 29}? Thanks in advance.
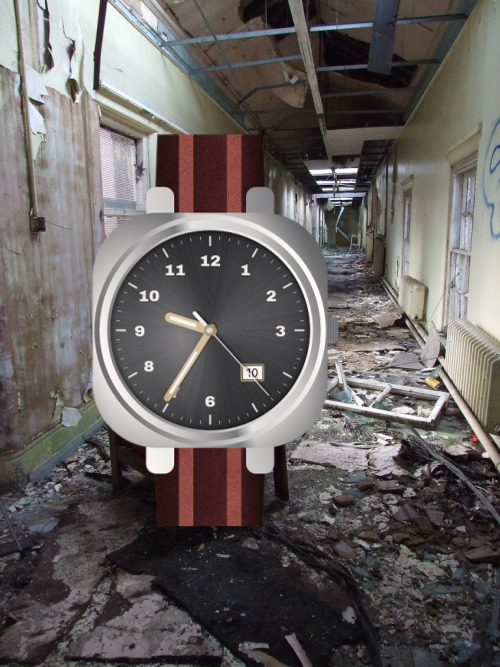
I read {"hour": 9, "minute": 35, "second": 23}
